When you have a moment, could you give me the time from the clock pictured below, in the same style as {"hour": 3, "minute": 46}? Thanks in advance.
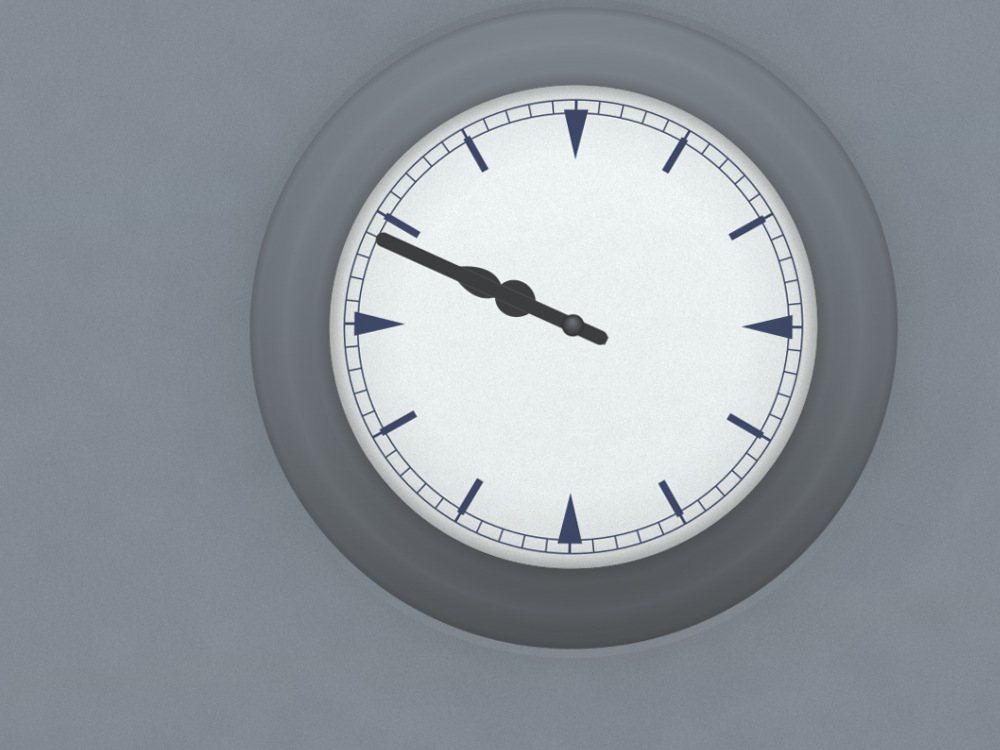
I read {"hour": 9, "minute": 49}
